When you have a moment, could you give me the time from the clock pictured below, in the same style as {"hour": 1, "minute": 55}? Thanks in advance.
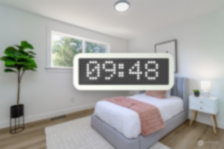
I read {"hour": 9, "minute": 48}
